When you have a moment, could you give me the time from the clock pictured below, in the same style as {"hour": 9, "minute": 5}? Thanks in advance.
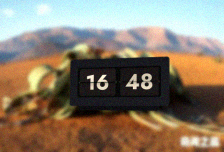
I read {"hour": 16, "minute": 48}
